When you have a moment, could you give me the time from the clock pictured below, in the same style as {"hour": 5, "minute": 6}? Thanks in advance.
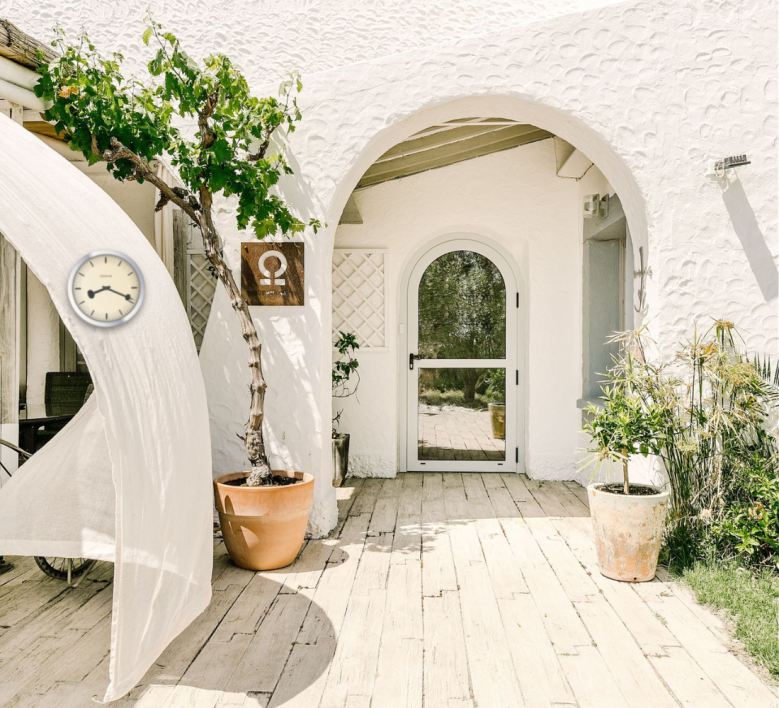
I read {"hour": 8, "minute": 19}
